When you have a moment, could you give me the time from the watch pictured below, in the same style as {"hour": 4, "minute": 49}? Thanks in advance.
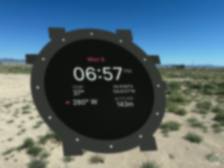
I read {"hour": 6, "minute": 57}
